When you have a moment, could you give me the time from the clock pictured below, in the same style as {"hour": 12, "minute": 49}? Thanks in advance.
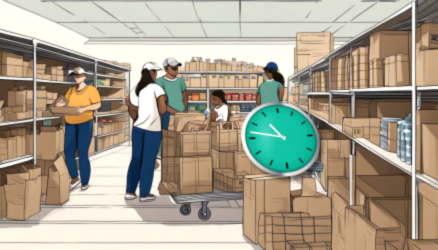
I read {"hour": 10, "minute": 47}
